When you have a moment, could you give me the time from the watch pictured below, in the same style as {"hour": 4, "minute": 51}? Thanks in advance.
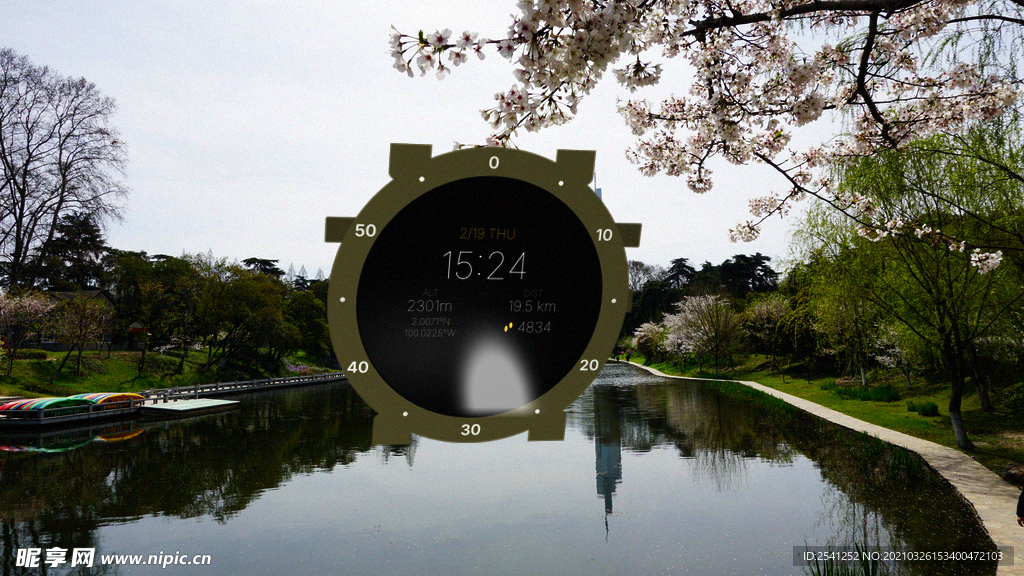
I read {"hour": 15, "minute": 24}
